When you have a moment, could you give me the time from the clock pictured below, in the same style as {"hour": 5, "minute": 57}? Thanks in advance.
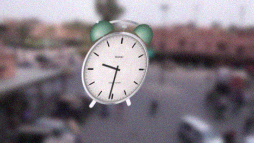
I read {"hour": 9, "minute": 31}
